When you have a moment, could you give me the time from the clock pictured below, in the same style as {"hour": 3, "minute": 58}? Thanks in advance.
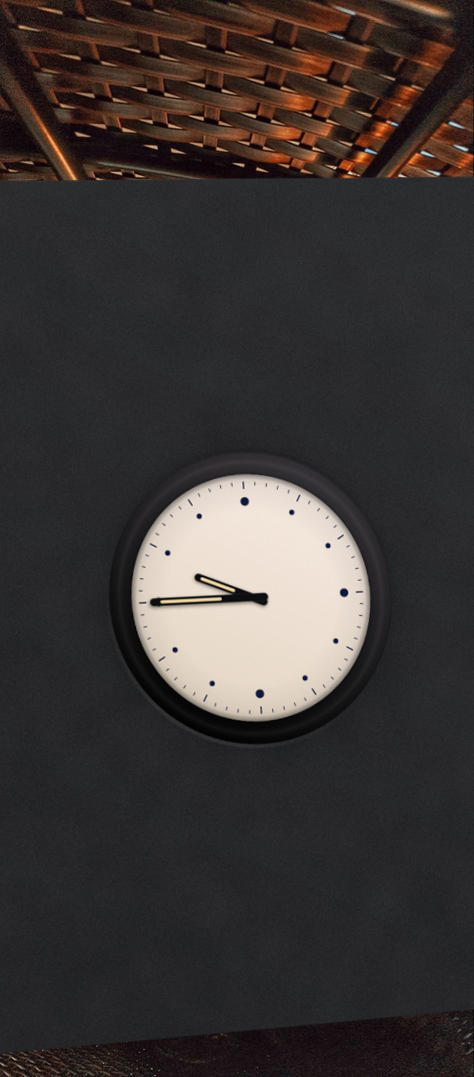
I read {"hour": 9, "minute": 45}
